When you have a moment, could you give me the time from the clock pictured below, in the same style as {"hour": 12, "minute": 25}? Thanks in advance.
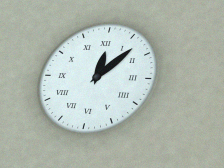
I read {"hour": 12, "minute": 7}
